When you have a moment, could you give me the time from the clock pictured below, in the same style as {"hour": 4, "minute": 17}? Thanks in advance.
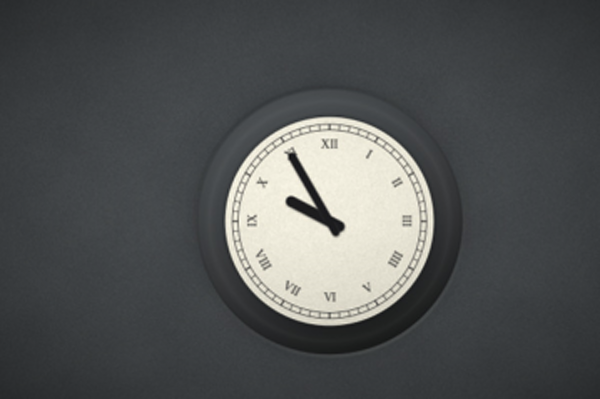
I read {"hour": 9, "minute": 55}
